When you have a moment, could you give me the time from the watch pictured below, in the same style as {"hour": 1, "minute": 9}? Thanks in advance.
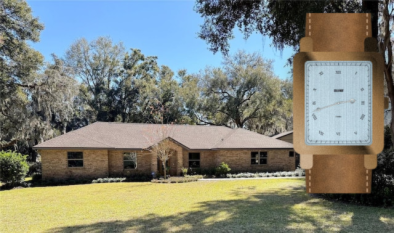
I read {"hour": 2, "minute": 42}
